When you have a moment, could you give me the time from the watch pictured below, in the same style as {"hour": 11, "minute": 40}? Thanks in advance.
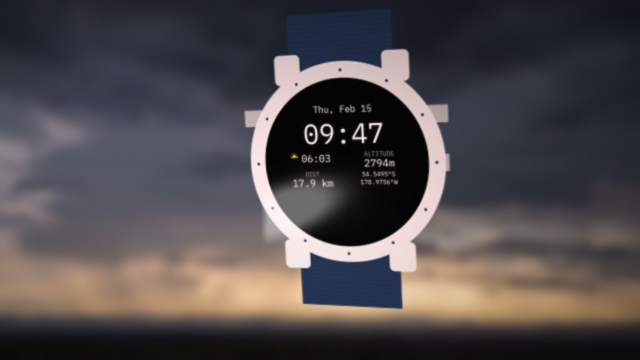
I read {"hour": 9, "minute": 47}
